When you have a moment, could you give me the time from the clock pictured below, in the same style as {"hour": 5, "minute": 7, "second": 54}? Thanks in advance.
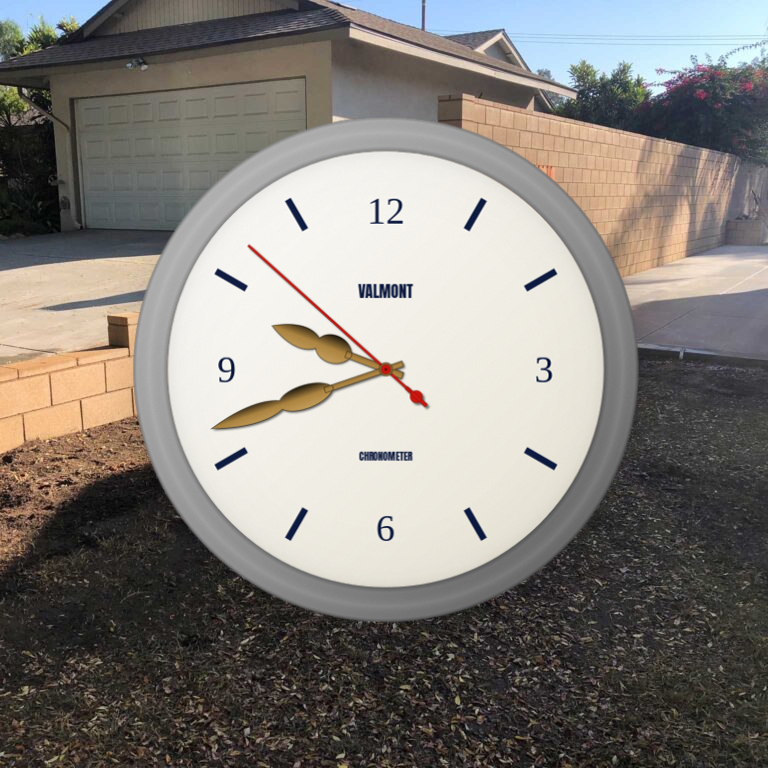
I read {"hour": 9, "minute": 41, "second": 52}
